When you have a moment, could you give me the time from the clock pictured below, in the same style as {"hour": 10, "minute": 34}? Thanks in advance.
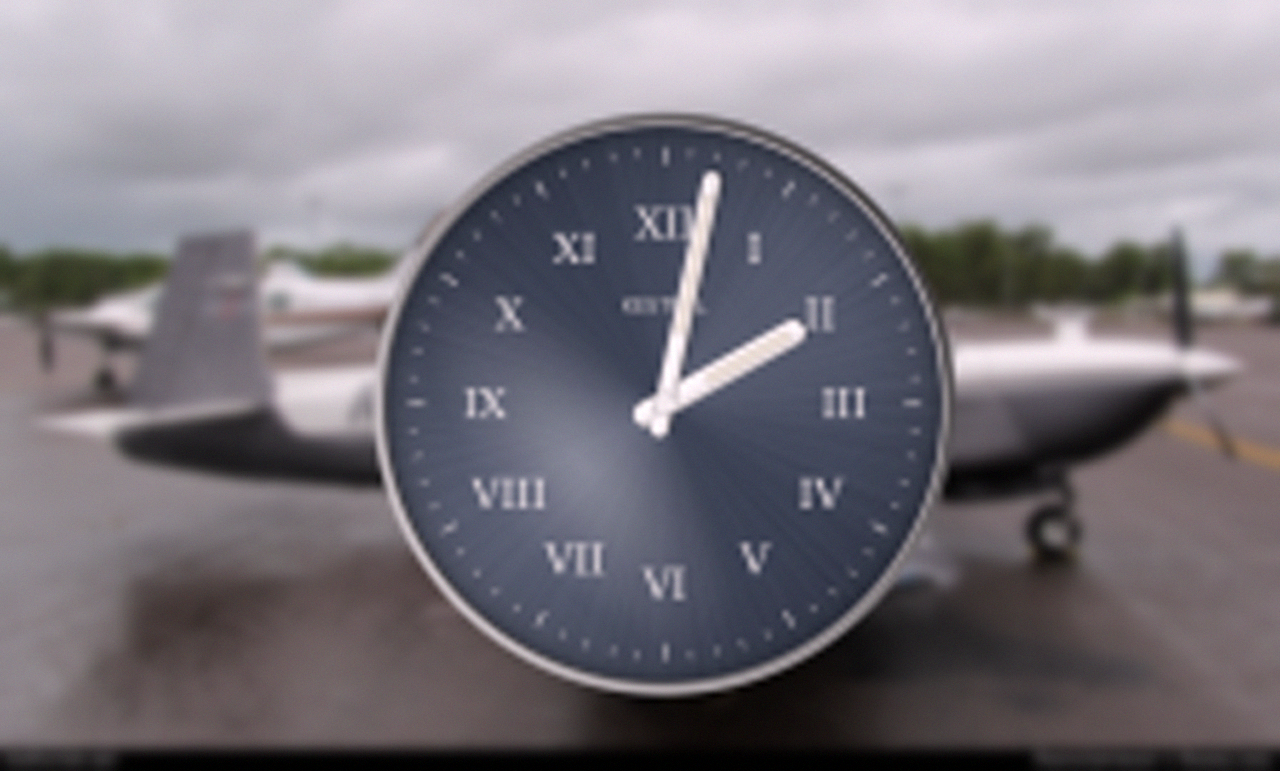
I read {"hour": 2, "minute": 2}
